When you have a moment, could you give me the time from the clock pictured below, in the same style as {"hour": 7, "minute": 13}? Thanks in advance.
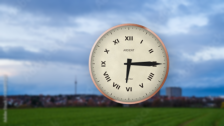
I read {"hour": 6, "minute": 15}
